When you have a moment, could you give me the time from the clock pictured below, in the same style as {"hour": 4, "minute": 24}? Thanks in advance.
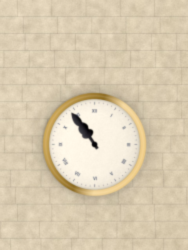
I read {"hour": 10, "minute": 54}
